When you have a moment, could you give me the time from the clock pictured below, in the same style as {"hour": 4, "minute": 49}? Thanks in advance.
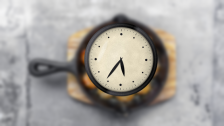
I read {"hour": 5, "minute": 36}
